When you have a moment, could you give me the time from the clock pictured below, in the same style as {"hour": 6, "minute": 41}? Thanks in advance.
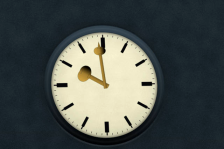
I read {"hour": 9, "minute": 59}
